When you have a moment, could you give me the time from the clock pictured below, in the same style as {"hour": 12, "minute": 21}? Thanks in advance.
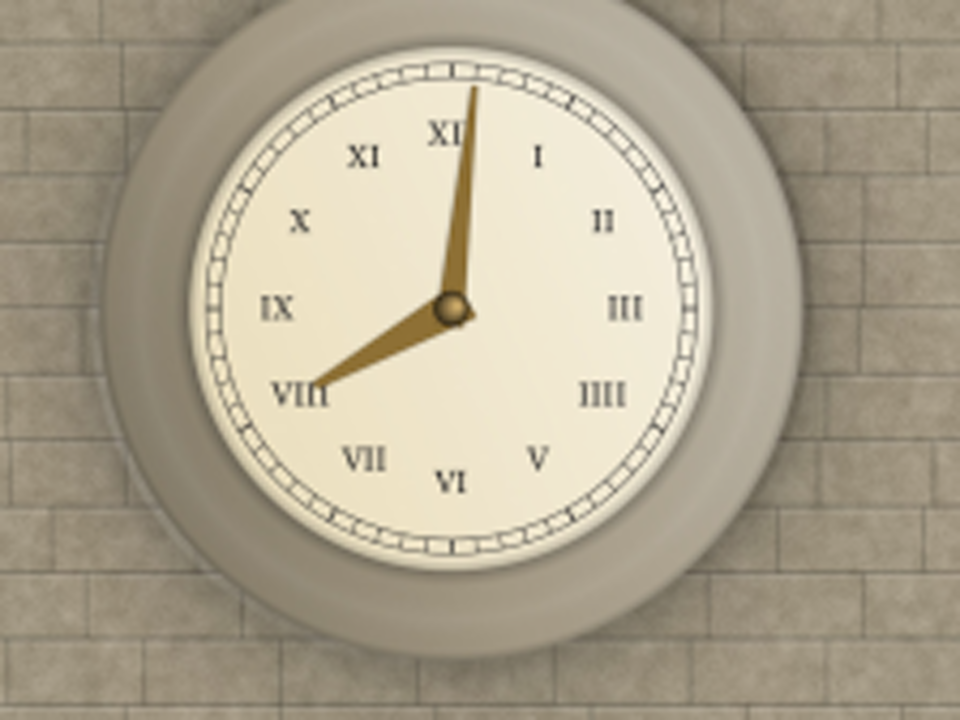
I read {"hour": 8, "minute": 1}
